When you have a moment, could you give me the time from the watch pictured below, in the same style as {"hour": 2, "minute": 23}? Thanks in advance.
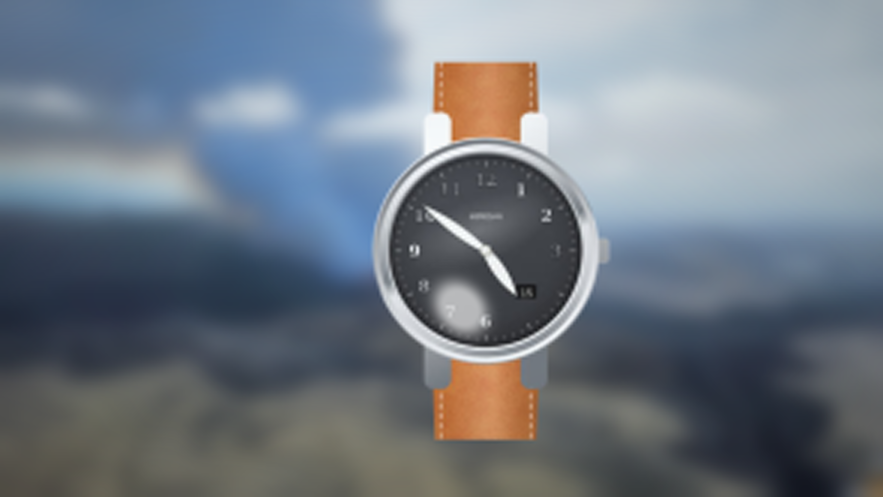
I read {"hour": 4, "minute": 51}
